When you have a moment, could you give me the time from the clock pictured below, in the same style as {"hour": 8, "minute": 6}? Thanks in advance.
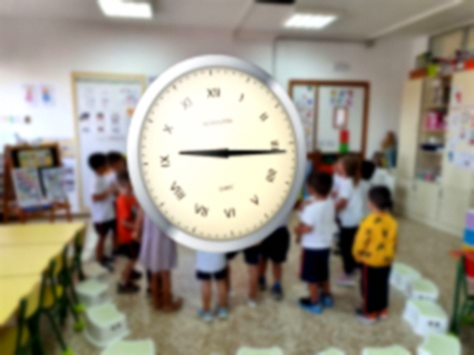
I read {"hour": 9, "minute": 16}
